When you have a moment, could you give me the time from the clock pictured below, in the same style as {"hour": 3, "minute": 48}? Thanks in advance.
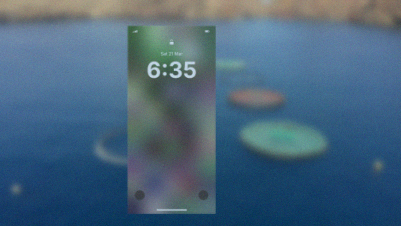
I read {"hour": 6, "minute": 35}
